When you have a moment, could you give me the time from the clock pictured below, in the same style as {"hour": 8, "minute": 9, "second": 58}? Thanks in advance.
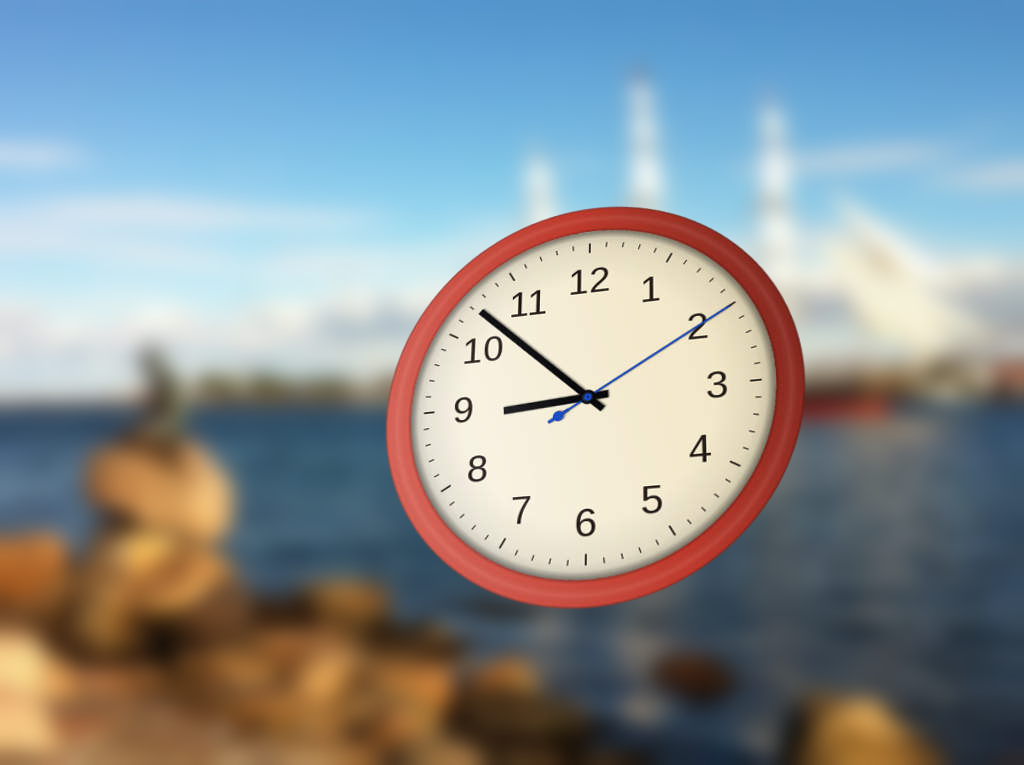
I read {"hour": 8, "minute": 52, "second": 10}
